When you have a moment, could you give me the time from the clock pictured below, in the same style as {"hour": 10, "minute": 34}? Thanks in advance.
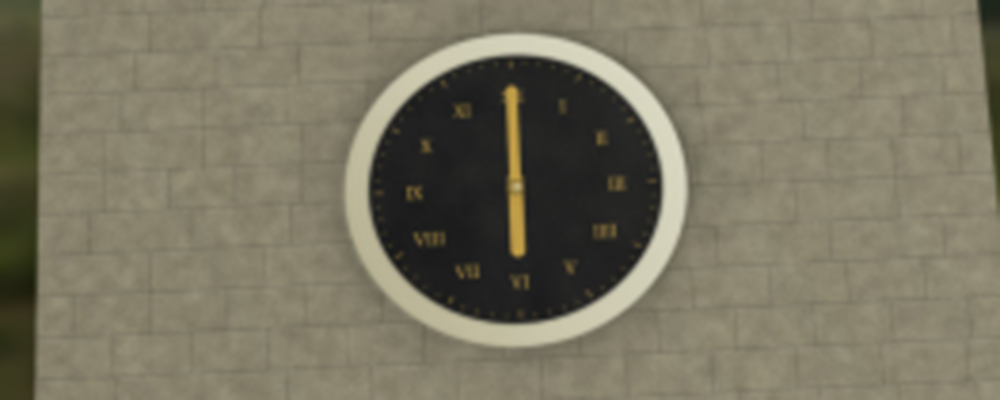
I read {"hour": 6, "minute": 0}
